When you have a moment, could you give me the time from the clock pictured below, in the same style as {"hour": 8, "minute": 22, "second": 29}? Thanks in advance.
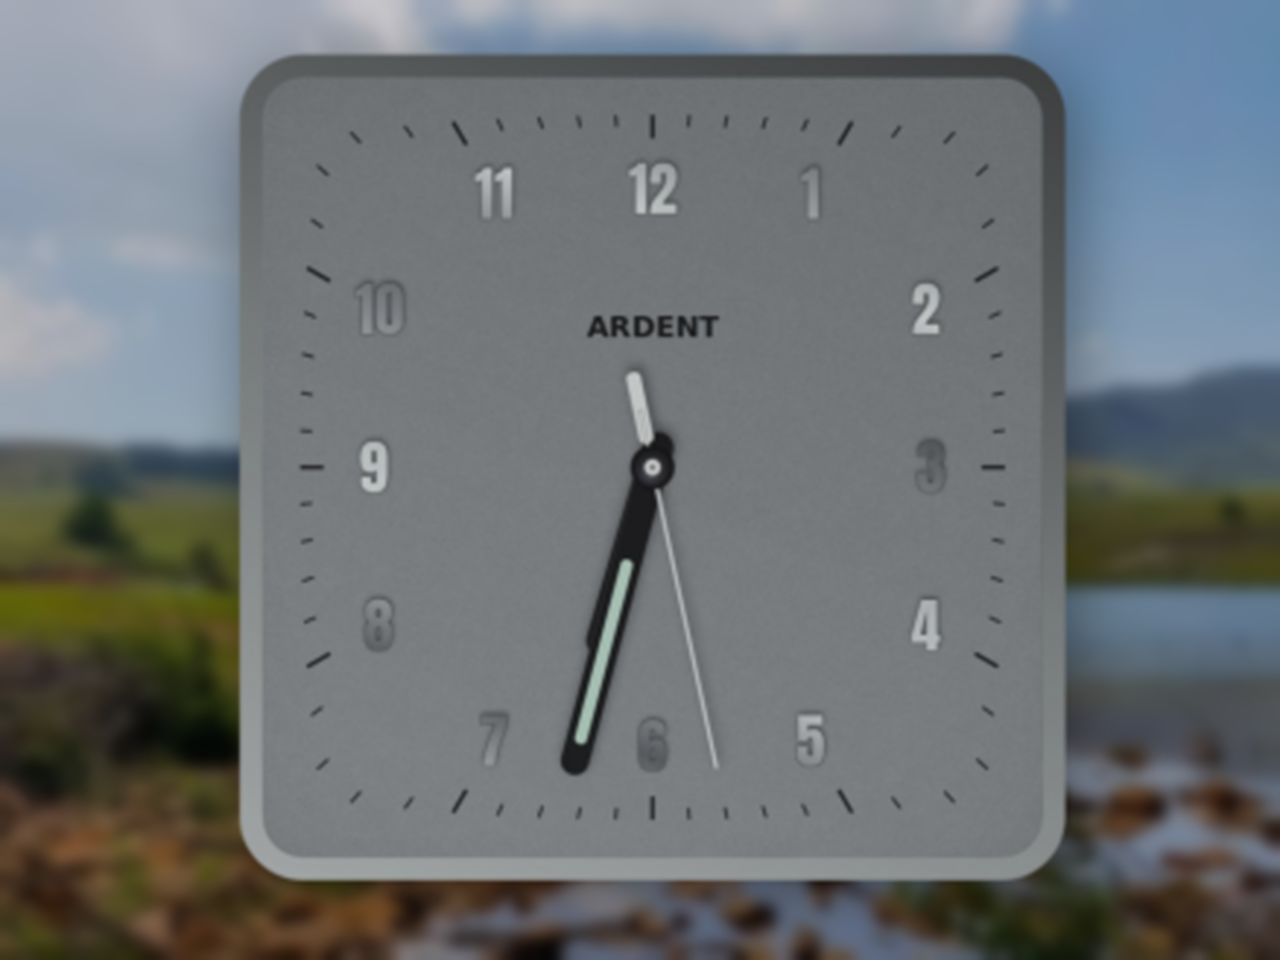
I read {"hour": 6, "minute": 32, "second": 28}
